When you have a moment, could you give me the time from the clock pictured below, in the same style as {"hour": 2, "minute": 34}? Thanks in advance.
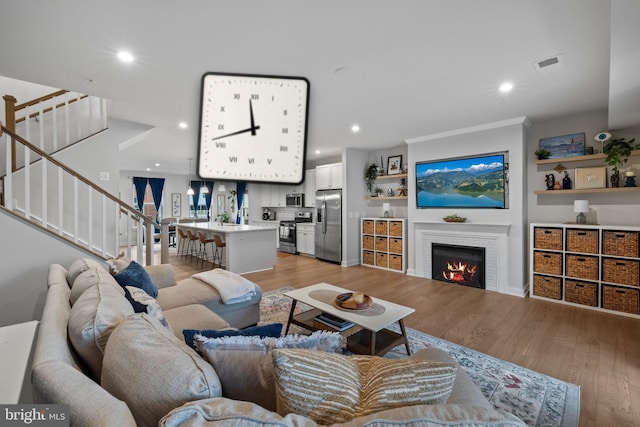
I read {"hour": 11, "minute": 42}
